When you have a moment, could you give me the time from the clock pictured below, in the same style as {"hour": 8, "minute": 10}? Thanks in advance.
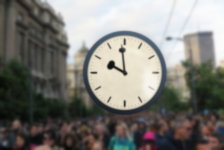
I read {"hour": 9, "minute": 59}
